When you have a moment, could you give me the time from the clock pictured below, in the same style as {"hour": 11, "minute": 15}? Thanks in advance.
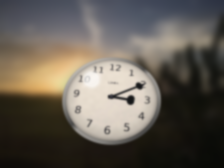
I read {"hour": 3, "minute": 10}
